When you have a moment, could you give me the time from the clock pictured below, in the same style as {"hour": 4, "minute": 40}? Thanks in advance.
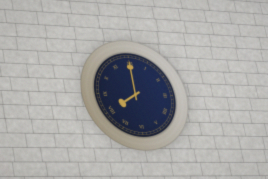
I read {"hour": 8, "minute": 0}
